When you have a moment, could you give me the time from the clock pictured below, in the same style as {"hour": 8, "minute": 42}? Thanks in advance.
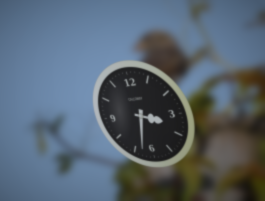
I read {"hour": 3, "minute": 33}
